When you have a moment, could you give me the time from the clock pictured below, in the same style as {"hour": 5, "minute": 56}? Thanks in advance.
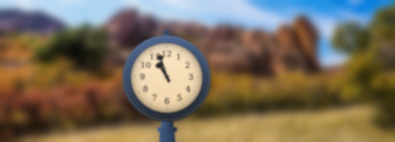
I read {"hour": 10, "minute": 57}
